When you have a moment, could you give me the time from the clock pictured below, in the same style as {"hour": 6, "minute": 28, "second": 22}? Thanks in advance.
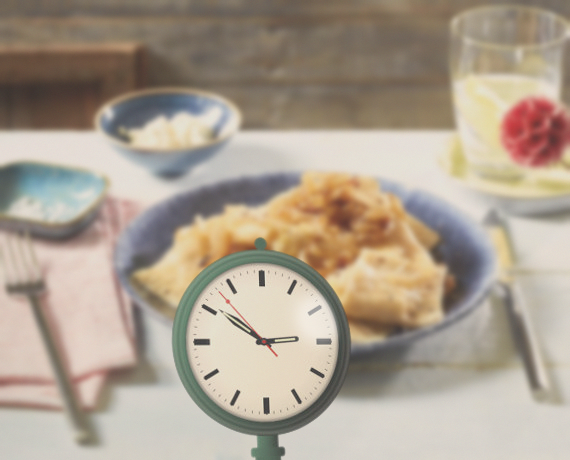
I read {"hour": 2, "minute": 50, "second": 53}
